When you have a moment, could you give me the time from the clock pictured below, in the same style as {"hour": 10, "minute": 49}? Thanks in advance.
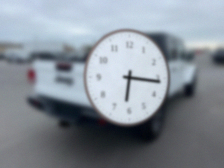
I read {"hour": 6, "minute": 16}
